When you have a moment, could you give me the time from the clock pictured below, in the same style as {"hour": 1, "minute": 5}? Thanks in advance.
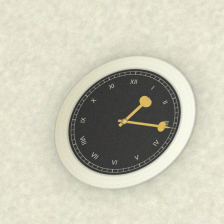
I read {"hour": 1, "minute": 16}
